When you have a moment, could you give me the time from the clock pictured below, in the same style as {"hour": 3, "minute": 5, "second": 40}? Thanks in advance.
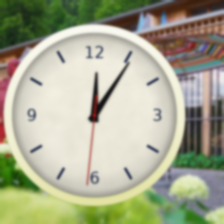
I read {"hour": 12, "minute": 5, "second": 31}
